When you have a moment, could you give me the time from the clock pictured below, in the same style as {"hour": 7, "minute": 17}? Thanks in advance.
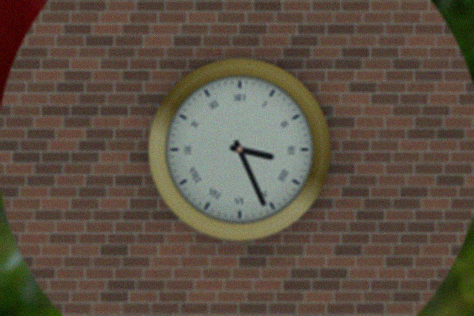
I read {"hour": 3, "minute": 26}
